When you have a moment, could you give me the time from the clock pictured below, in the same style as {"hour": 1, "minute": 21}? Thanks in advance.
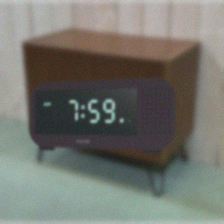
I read {"hour": 7, "minute": 59}
